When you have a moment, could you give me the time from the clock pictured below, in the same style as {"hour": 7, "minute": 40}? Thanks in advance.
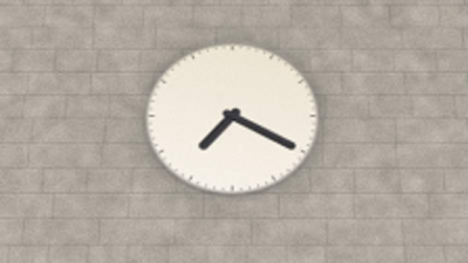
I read {"hour": 7, "minute": 20}
